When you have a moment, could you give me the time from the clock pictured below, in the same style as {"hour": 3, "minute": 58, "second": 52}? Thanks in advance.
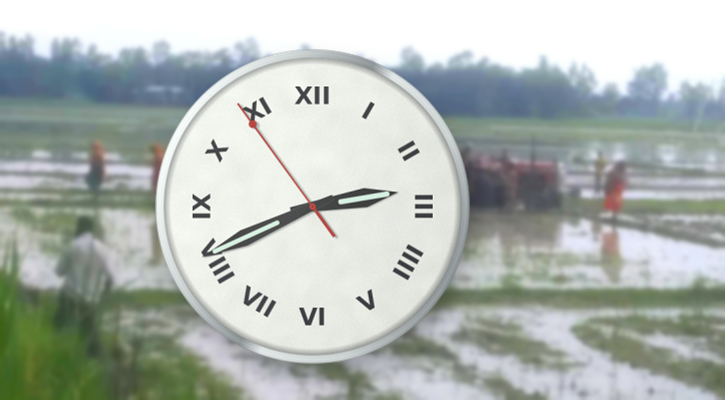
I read {"hour": 2, "minute": 40, "second": 54}
